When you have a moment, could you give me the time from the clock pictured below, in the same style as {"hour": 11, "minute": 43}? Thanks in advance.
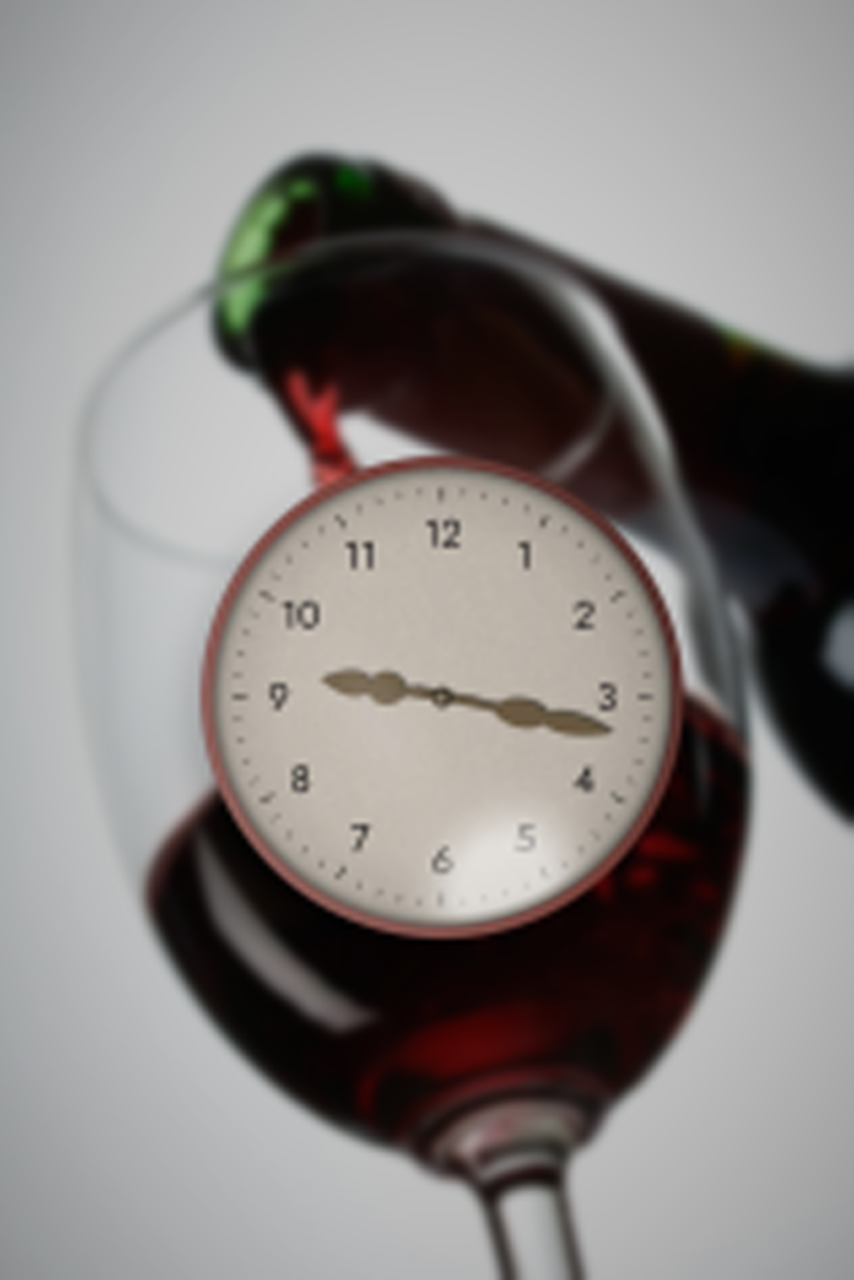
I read {"hour": 9, "minute": 17}
